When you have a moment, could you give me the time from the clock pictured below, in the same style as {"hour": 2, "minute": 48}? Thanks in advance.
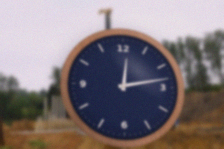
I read {"hour": 12, "minute": 13}
